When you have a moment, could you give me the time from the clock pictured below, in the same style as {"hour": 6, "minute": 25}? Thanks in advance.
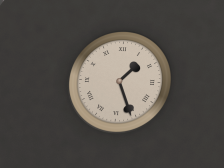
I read {"hour": 1, "minute": 26}
